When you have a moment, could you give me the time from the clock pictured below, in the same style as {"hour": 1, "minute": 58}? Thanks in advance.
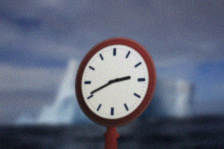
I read {"hour": 2, "minute": 41}
